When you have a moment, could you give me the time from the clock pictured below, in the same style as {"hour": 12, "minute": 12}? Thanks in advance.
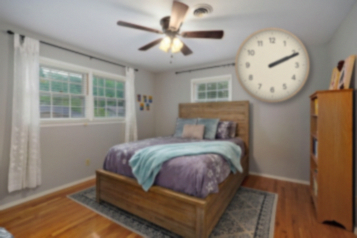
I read {"hour": 2, "minute": 11}
